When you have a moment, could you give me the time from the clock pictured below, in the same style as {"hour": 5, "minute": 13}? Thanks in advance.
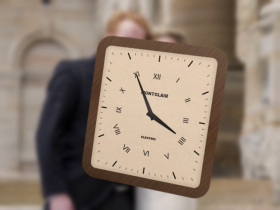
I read {"hour": 3, "minute": 55}
